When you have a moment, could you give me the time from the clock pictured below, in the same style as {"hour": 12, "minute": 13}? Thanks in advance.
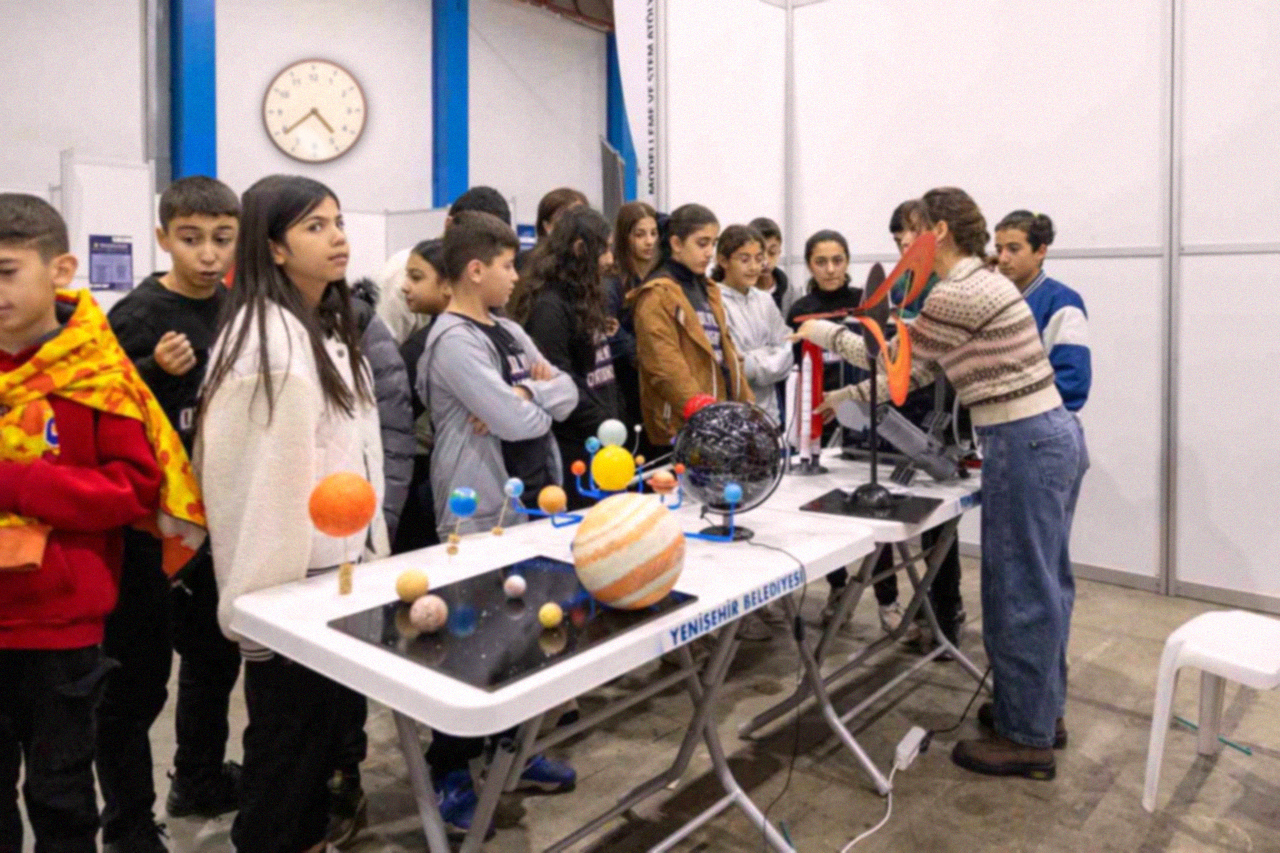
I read {"hour": 4, "minute": 39}
